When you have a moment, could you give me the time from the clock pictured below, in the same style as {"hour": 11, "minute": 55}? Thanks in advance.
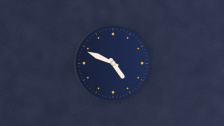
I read {"hour": 4, "minute": 49}
